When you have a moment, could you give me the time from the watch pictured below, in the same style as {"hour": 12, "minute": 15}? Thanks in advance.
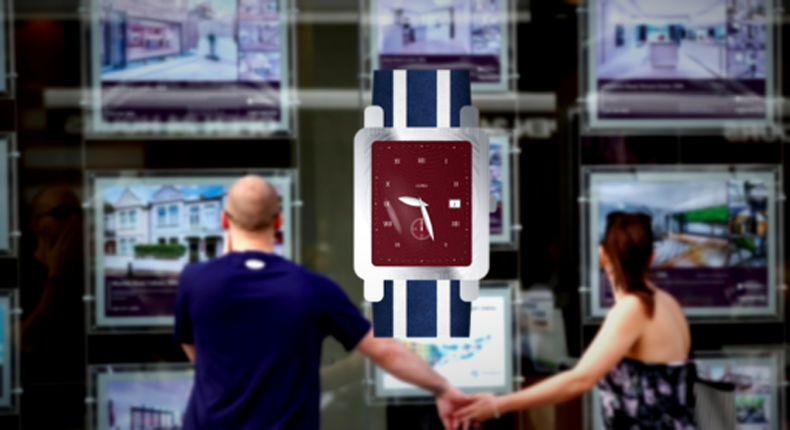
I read {"hour": 9, "minute": 27}
